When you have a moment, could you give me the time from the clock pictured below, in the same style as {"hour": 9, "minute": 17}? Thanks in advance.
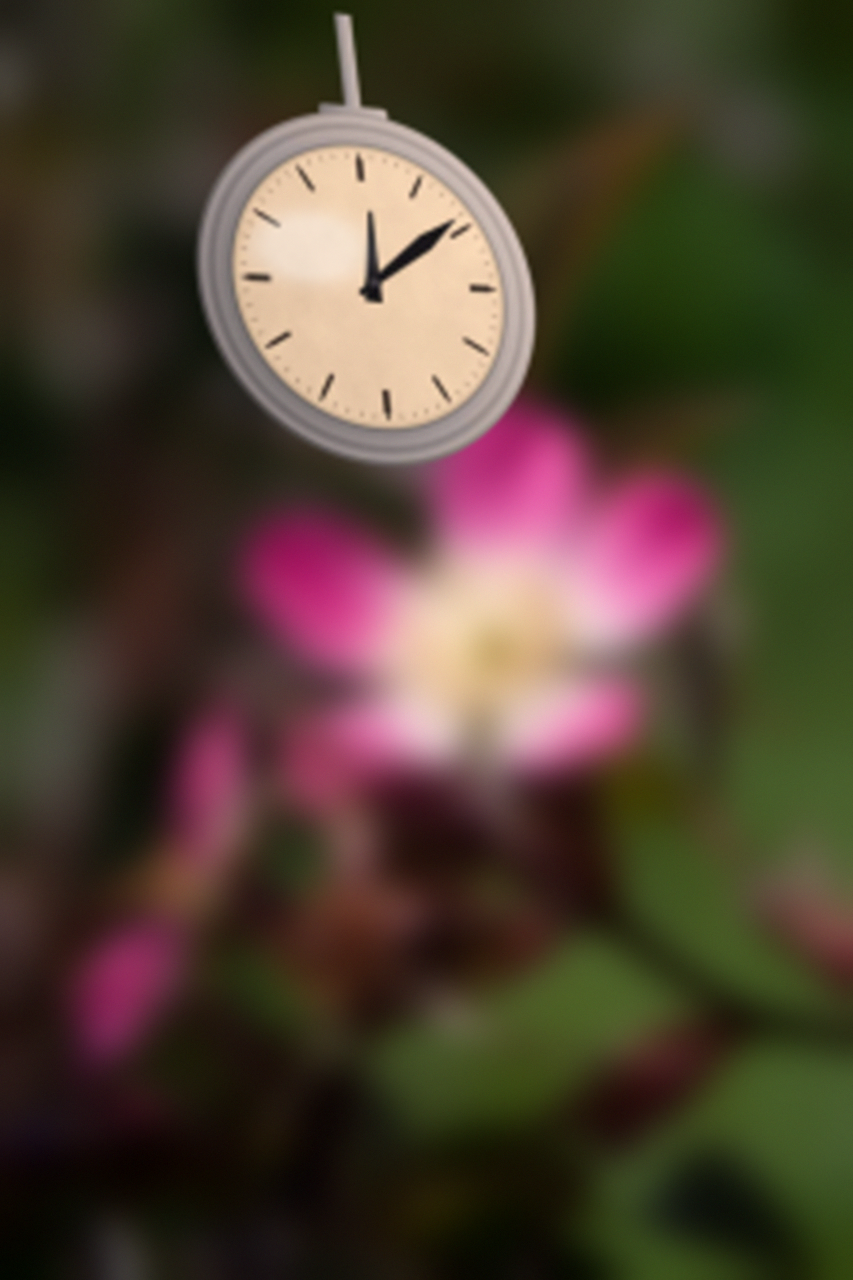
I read {"hour": 12, "minute": 9}
